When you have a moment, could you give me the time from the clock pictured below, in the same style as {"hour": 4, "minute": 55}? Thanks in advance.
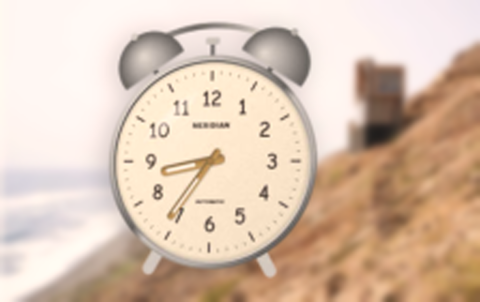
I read {"hour": 8, "minute": 36}
